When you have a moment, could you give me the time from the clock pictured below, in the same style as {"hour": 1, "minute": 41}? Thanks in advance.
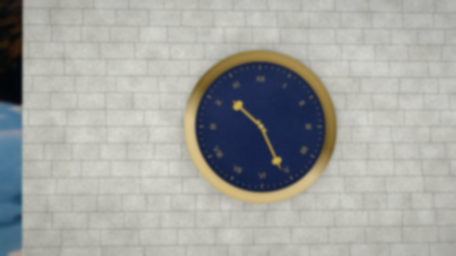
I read {"hour": 10, "minute": 26}
